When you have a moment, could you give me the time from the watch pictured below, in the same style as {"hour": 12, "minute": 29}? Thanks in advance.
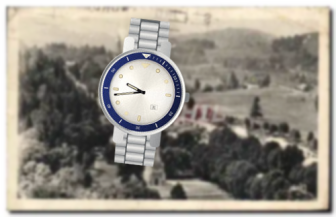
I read {"hour": 9, "minute": 43}
